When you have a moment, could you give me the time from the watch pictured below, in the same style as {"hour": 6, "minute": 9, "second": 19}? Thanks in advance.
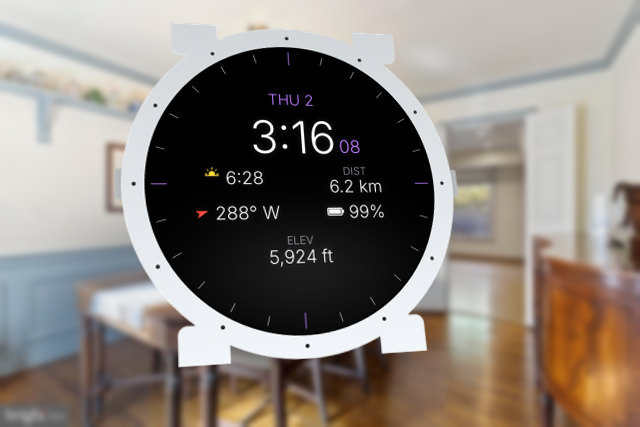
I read {"hour": 3, "minute": 16, "second": 8}
